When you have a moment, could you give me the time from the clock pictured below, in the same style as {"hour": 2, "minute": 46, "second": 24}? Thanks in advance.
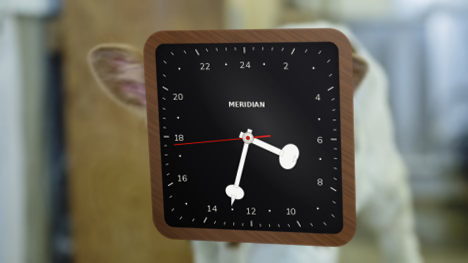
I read {"hour": 7, "minute": 32, "second": 44}
